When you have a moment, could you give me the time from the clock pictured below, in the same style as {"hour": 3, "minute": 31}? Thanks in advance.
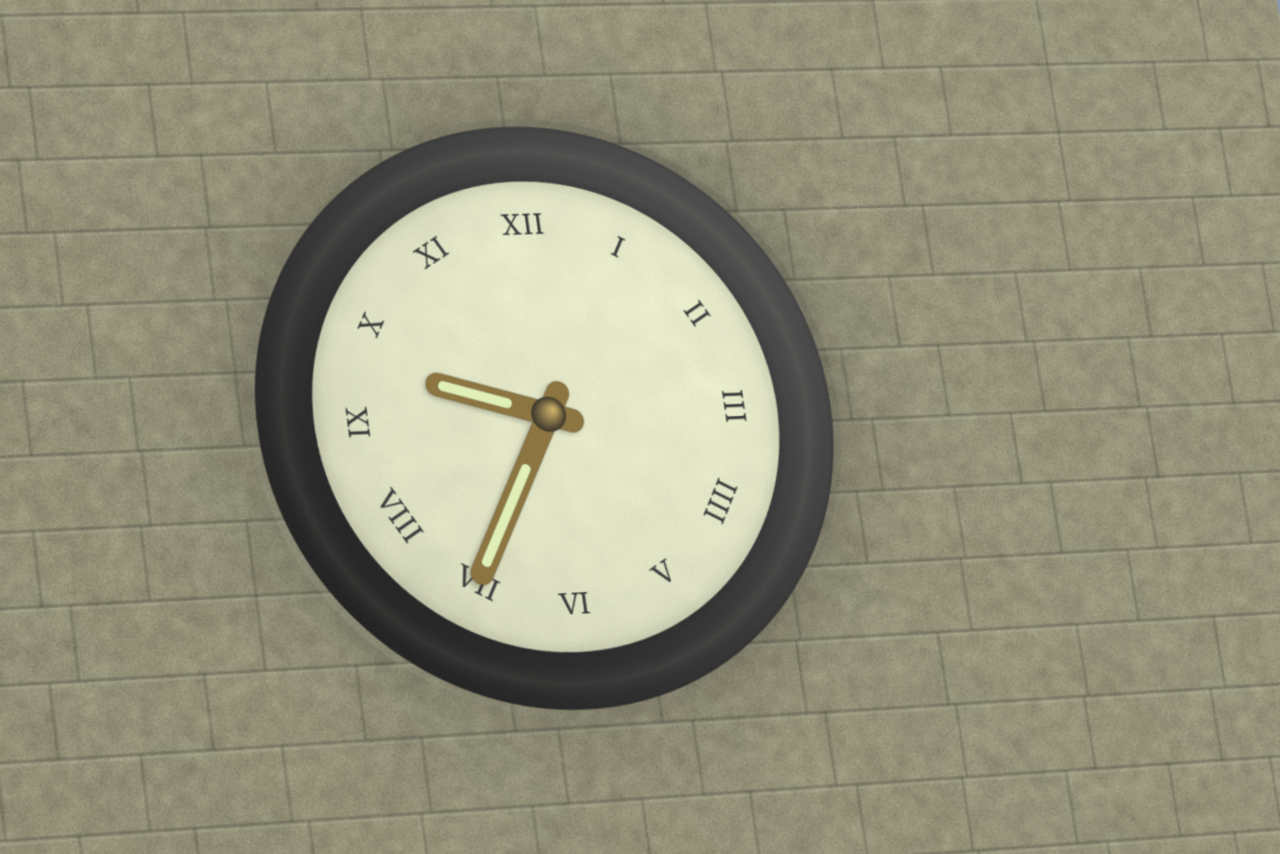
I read {"hour": 9, "minute": 35}
